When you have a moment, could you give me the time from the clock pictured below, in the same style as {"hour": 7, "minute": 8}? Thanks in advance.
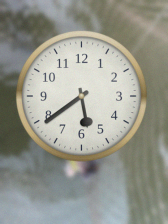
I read {"hour": 5, "minute": 39}
